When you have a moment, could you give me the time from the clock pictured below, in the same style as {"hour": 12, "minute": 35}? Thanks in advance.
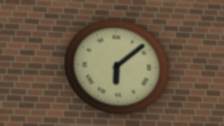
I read {"hour": 6, "minute": 8}
